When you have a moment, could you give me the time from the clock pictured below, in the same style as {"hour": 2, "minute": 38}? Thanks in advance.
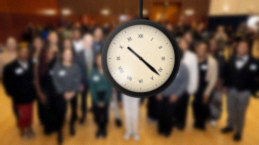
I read {"hour": 10, "minute": 22}
